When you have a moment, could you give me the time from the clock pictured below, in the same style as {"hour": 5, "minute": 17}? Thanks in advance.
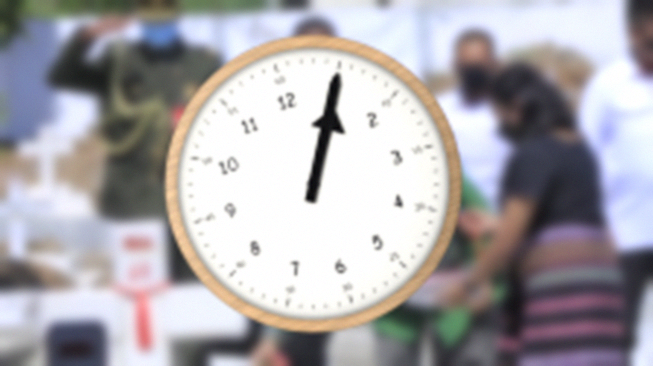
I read {"hour": 1, "minute": 5}
